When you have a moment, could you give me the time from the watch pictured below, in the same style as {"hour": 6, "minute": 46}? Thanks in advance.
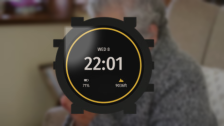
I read {"hour": 22, "minute": 1}
